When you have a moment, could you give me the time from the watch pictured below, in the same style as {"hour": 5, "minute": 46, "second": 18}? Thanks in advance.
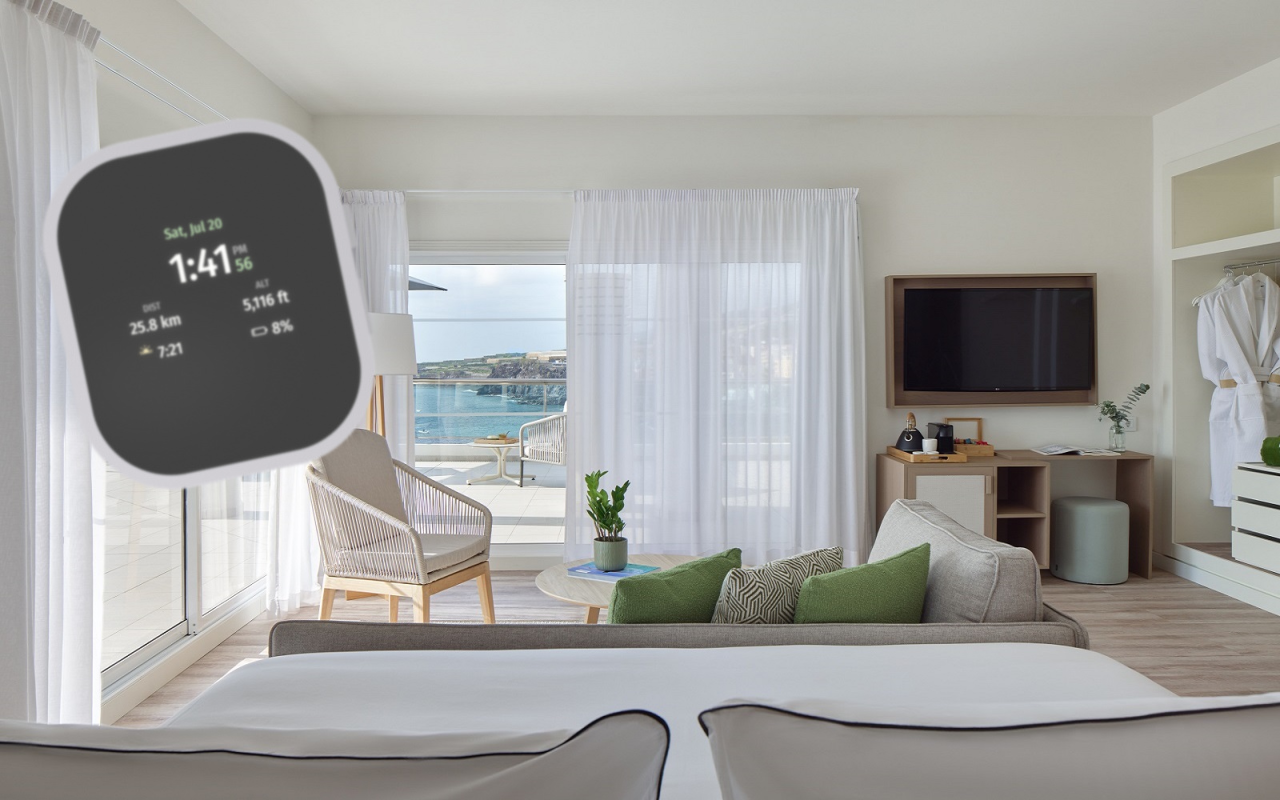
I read {"hour": 1, "minute": 41, "second": 56}
